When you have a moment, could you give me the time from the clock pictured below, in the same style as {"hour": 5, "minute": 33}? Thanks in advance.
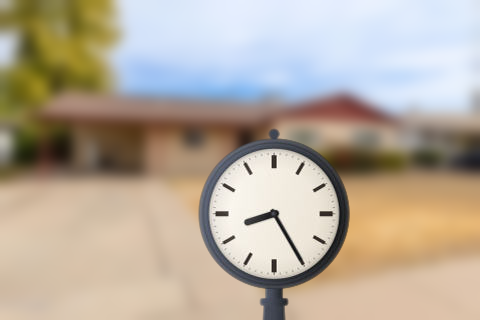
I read {"hour": 8, "minute": 25}
